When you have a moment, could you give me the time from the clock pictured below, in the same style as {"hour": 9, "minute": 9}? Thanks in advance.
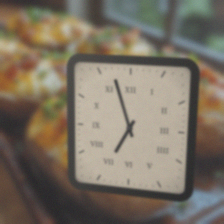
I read {"hour": 6, "minute": 57}
